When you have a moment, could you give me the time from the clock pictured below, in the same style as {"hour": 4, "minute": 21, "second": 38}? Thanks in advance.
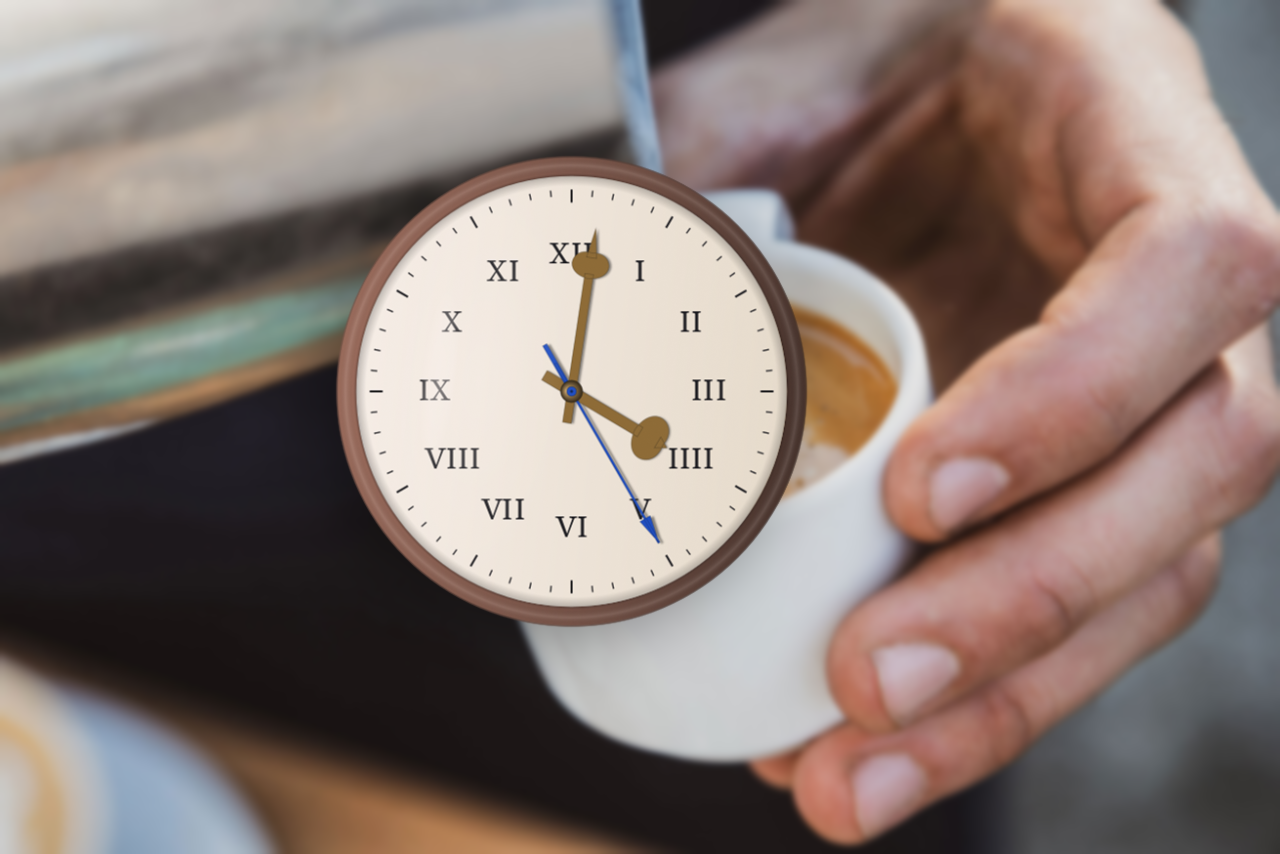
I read {"hour": 4, "minute": 1, "second": 25}
